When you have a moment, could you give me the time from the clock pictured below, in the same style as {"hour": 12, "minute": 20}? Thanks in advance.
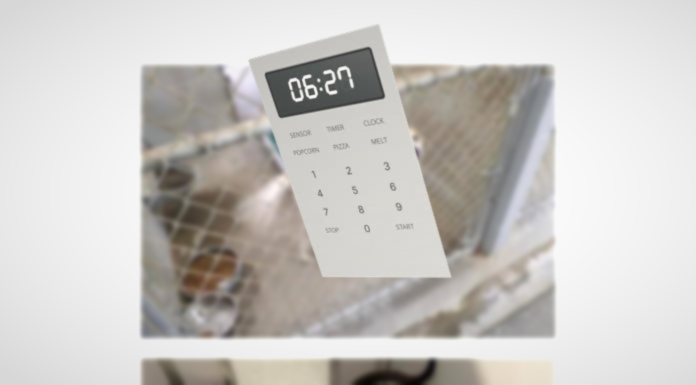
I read {"hour": 6, "minute": 27}
